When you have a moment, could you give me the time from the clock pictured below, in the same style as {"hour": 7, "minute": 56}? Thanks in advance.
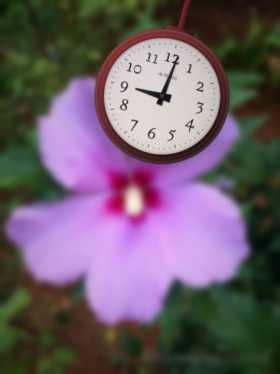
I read {"hour": 9, "minute": 1}
